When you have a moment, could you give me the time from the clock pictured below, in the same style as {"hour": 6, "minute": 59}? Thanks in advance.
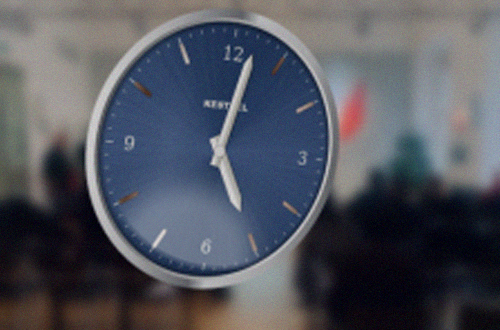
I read {"hour": 5, "minute": 2}
